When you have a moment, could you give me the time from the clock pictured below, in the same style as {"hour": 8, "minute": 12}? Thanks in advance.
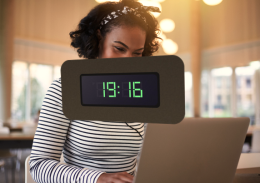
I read {"hour": 19, "minute": 16}
